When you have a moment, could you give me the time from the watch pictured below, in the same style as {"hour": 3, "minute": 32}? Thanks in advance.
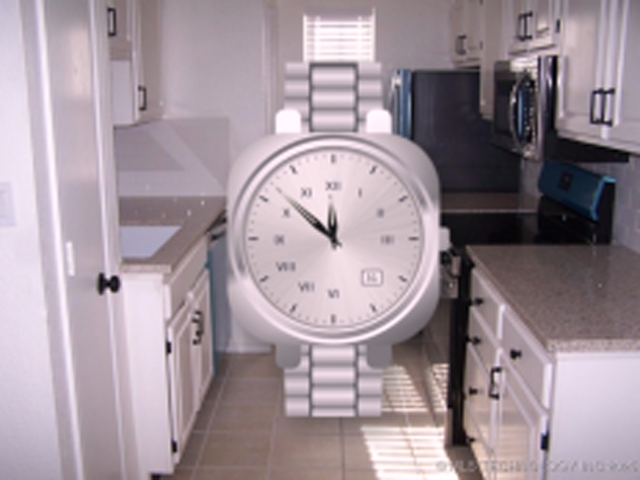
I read {"hour": 11, "minute": 52}
